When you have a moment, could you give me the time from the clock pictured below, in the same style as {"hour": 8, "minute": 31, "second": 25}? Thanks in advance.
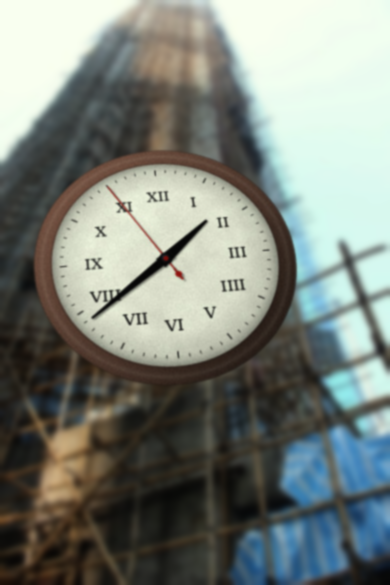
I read {"hour": 1, "minute": 38, "second": 55}
